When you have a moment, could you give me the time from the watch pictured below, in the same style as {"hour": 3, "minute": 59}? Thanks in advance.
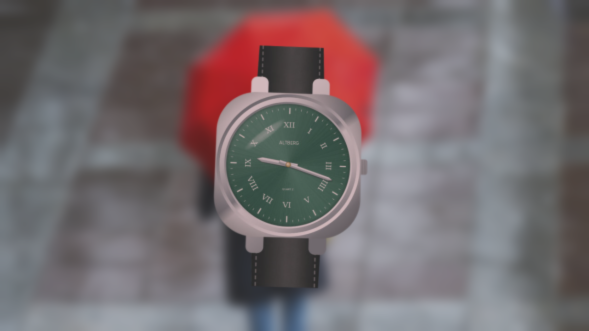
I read {"hour": 9, "minute": 18}
